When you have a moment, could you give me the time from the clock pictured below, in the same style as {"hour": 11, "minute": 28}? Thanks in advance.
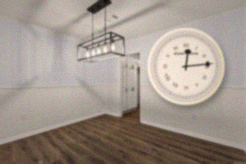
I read {"hour": 12, "minute": 14}
